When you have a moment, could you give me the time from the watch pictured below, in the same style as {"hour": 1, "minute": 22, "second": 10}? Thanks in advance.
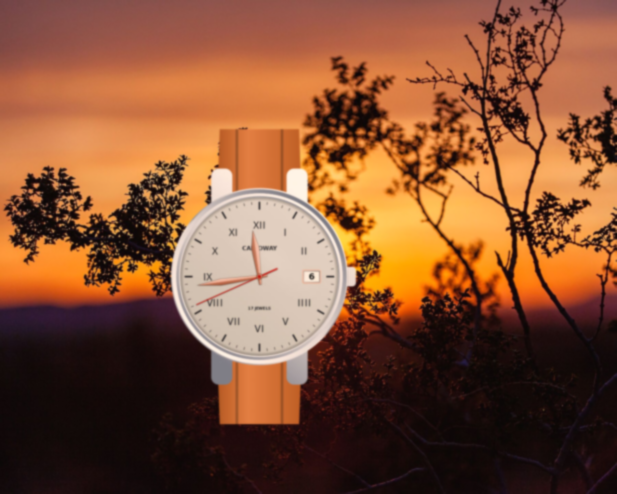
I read {"hour": 11, "minute": 43, "second": 41}
